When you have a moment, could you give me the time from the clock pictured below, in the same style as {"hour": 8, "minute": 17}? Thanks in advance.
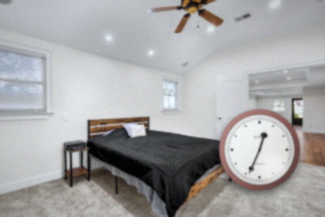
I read {"hour": 12, "minute": 34}
